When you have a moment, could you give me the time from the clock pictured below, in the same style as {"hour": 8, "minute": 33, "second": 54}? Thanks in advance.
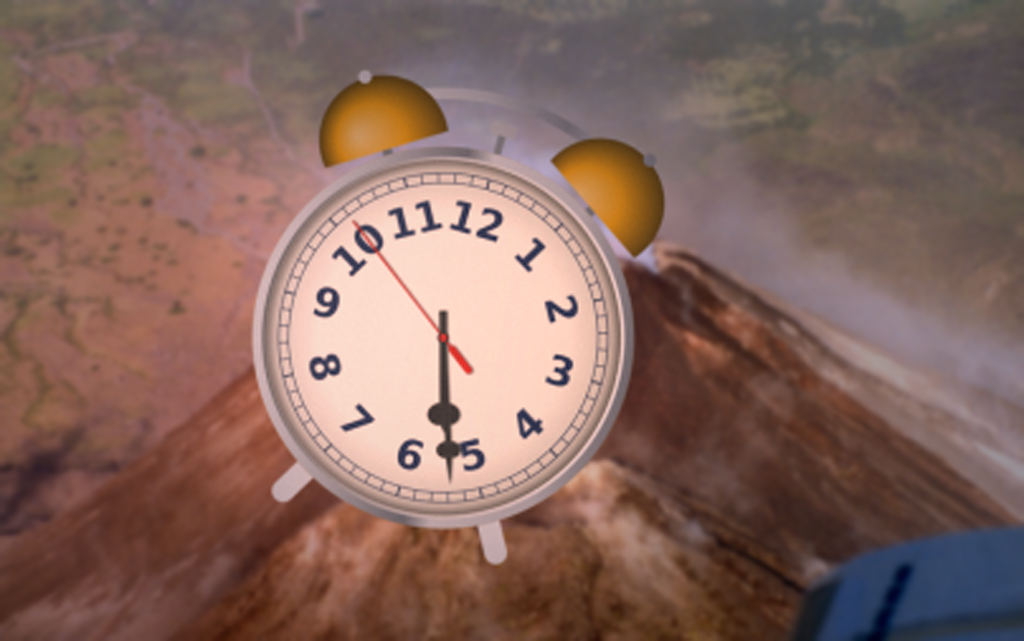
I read {"hour": 5, "minute": 26, "second": 51}
